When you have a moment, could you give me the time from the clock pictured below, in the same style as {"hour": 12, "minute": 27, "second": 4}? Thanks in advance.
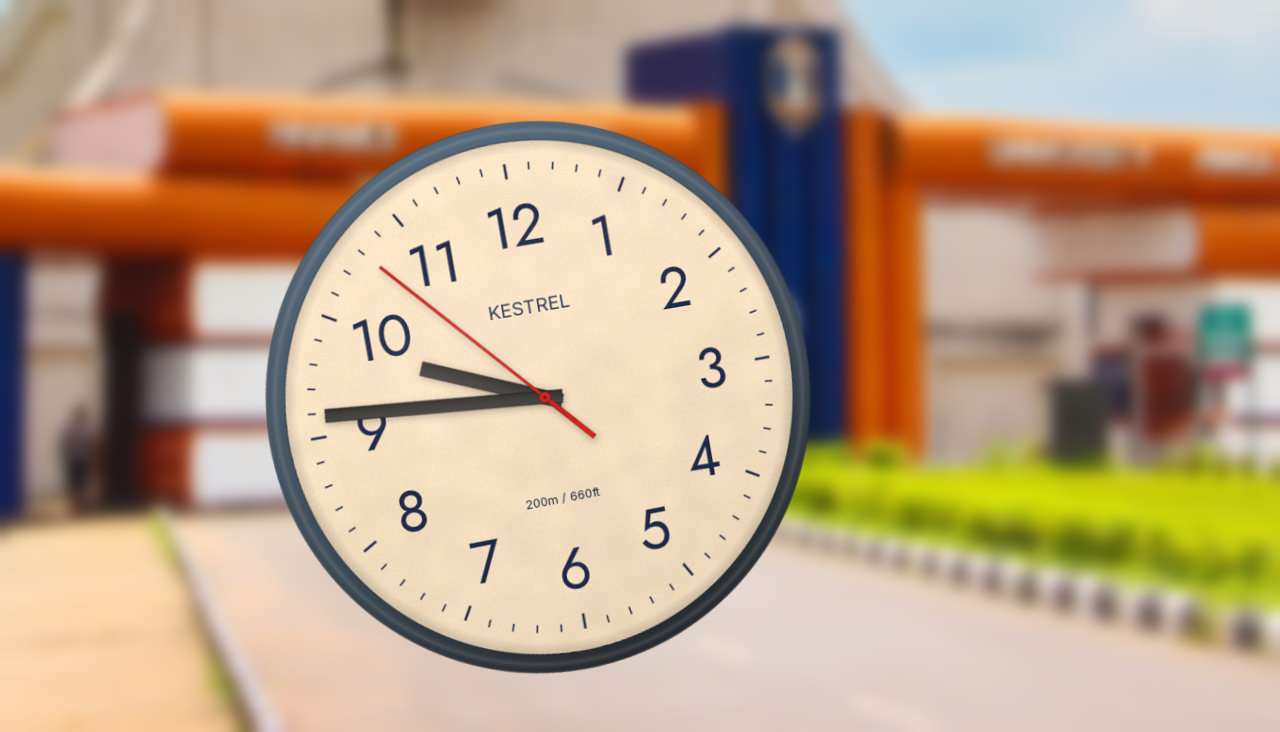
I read {"hour": 9, "minute": 45, "second": 53}
